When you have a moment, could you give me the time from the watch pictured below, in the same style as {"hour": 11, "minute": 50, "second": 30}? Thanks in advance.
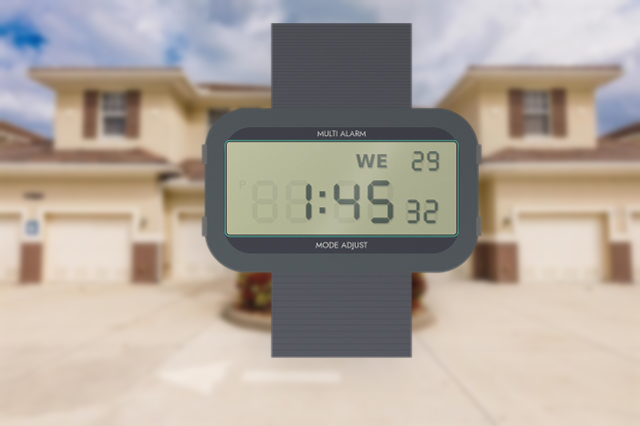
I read {"hour": 1, "minute": 45, "second": 32}
